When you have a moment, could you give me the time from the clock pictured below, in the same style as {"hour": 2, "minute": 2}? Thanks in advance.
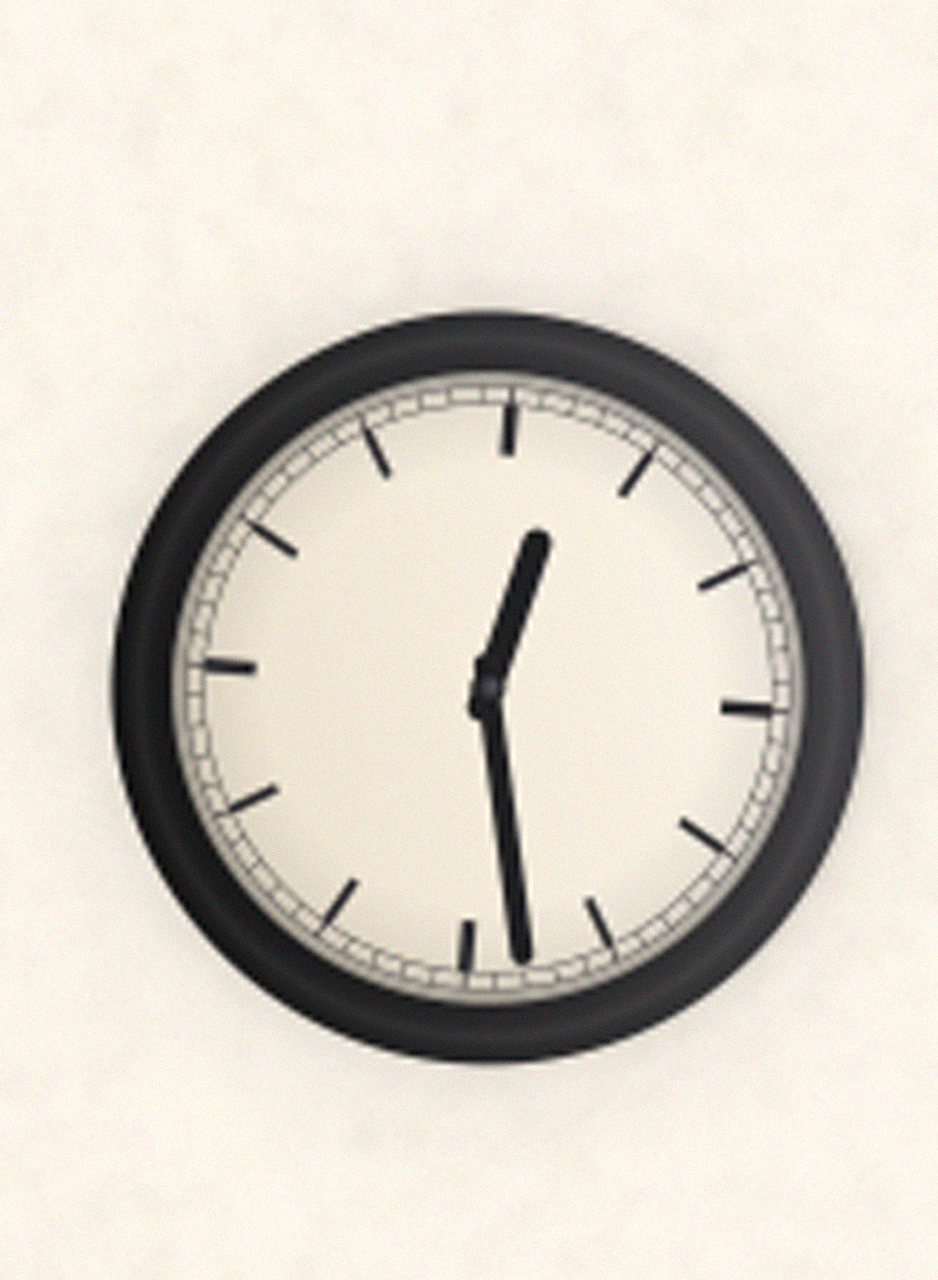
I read {"hour": 12, "minute": 28}
